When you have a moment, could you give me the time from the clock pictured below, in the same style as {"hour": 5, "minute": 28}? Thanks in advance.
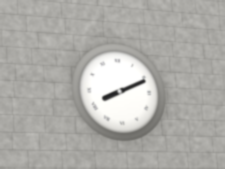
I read {"hour": 8, "minute": 11}
